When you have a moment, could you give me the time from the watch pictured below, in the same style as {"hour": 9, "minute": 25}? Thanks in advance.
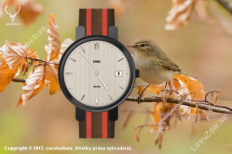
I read {"hour": 4, "minute": 53}
